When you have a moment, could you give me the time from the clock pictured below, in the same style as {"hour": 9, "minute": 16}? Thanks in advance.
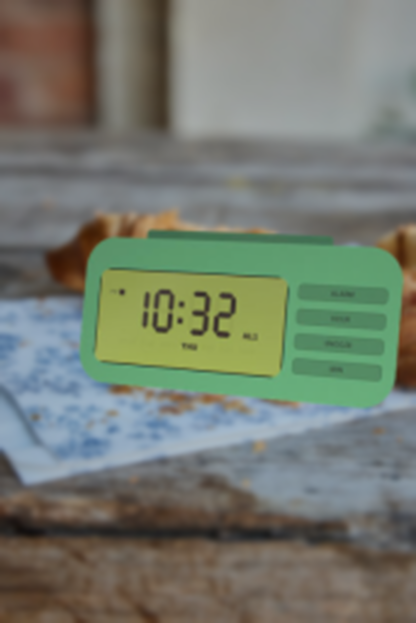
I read {"hour": 10, "minute": 32}
